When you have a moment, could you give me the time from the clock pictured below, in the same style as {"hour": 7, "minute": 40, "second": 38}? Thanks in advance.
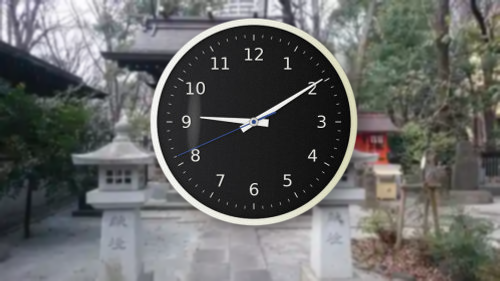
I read {"hour": 9, "minute": 9, "second": 41}
